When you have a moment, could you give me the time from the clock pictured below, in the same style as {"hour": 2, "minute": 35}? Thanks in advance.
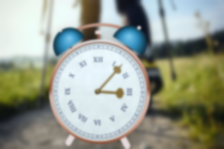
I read {"hour": 3, "minute": 7}
